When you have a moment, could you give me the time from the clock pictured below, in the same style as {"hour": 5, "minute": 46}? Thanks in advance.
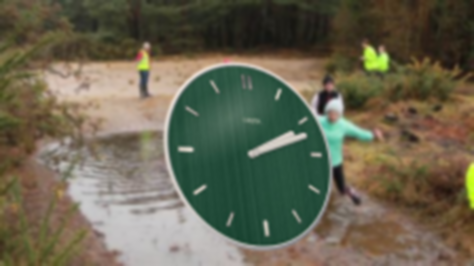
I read {"hour": 2, "minute": 12}
